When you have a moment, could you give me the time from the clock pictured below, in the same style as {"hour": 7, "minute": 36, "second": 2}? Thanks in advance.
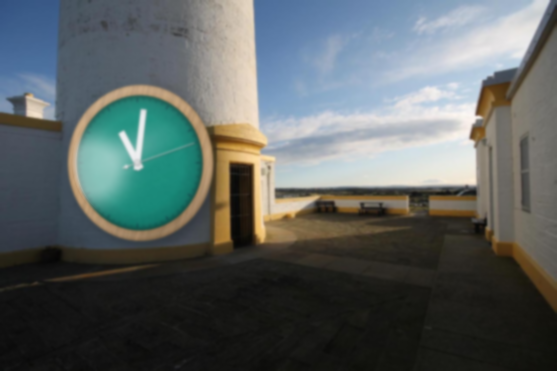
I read {"hour": 11, "minute": 1, "second": 12}
